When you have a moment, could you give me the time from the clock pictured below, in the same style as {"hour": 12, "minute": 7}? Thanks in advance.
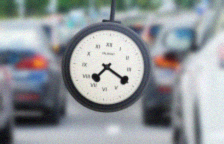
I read {"hour": 7, "minute": 20}
